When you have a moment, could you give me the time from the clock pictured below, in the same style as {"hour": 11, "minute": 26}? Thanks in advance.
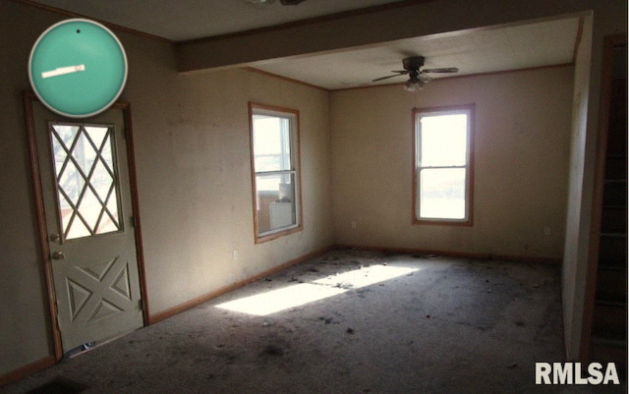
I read {"hour": 8, "minute": 43}
